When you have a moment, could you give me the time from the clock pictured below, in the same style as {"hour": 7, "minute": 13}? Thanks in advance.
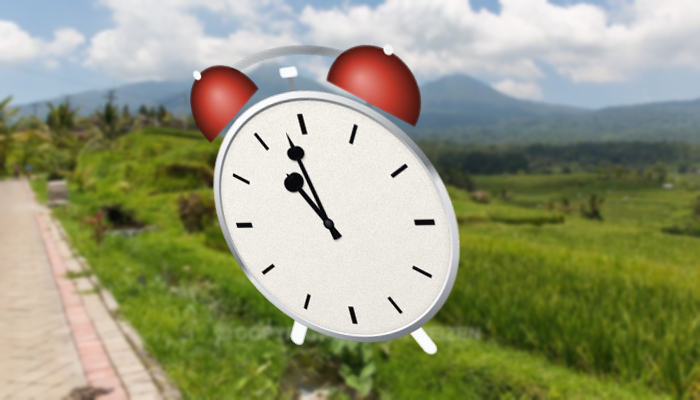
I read {"hour": 10, "minute": 58}
